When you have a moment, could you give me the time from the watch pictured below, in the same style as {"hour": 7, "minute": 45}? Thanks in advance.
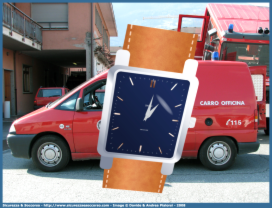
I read {"hour": 1, "minute": 1}
